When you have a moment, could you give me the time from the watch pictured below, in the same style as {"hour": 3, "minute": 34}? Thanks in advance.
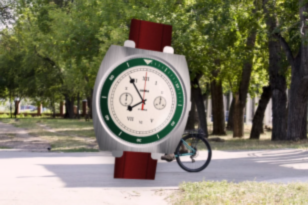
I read {"hour": 7, "minute": 54}
